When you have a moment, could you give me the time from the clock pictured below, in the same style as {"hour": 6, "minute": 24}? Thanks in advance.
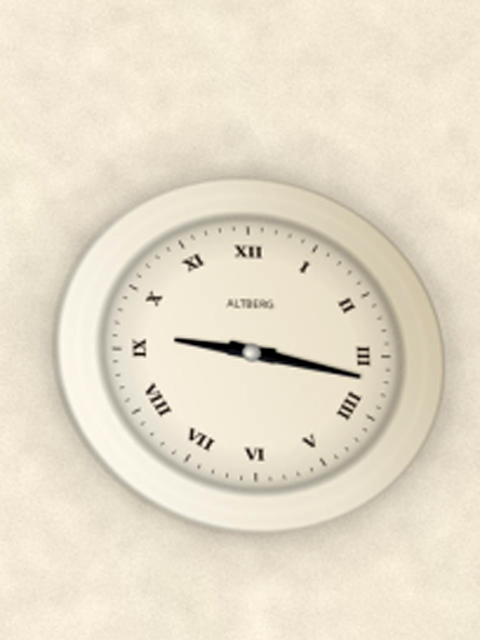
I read {"hour": 9, "minute": 17}
